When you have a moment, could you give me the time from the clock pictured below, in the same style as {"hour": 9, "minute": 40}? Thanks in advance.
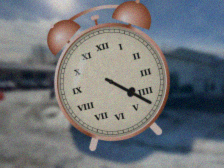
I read {"hour": 4, "minute": 22}
